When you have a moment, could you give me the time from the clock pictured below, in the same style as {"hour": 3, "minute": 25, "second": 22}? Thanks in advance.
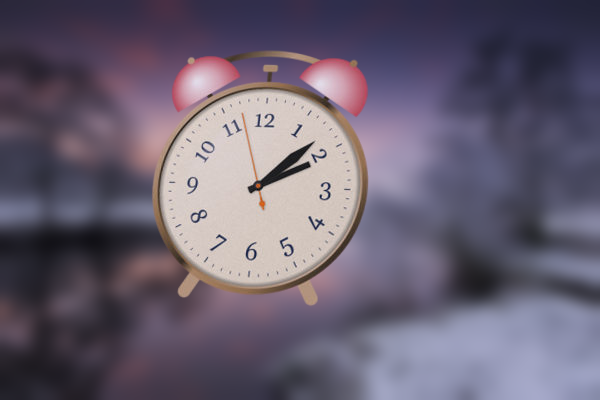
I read {"hour": 2, "minute": 7, "second": 57}
